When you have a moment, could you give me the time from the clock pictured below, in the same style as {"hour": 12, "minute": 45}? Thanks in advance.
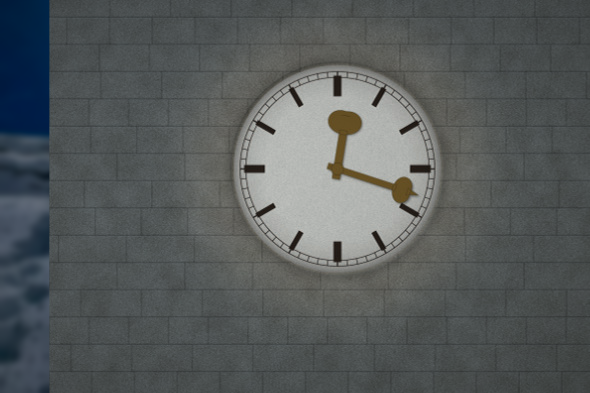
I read {"hour": 12, "minute": 18}
